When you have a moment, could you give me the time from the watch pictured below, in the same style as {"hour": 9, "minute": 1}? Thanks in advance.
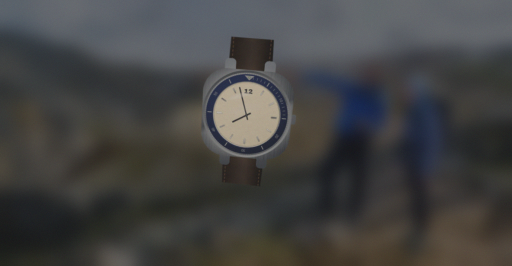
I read {"hour": 7, "minute": 57}
